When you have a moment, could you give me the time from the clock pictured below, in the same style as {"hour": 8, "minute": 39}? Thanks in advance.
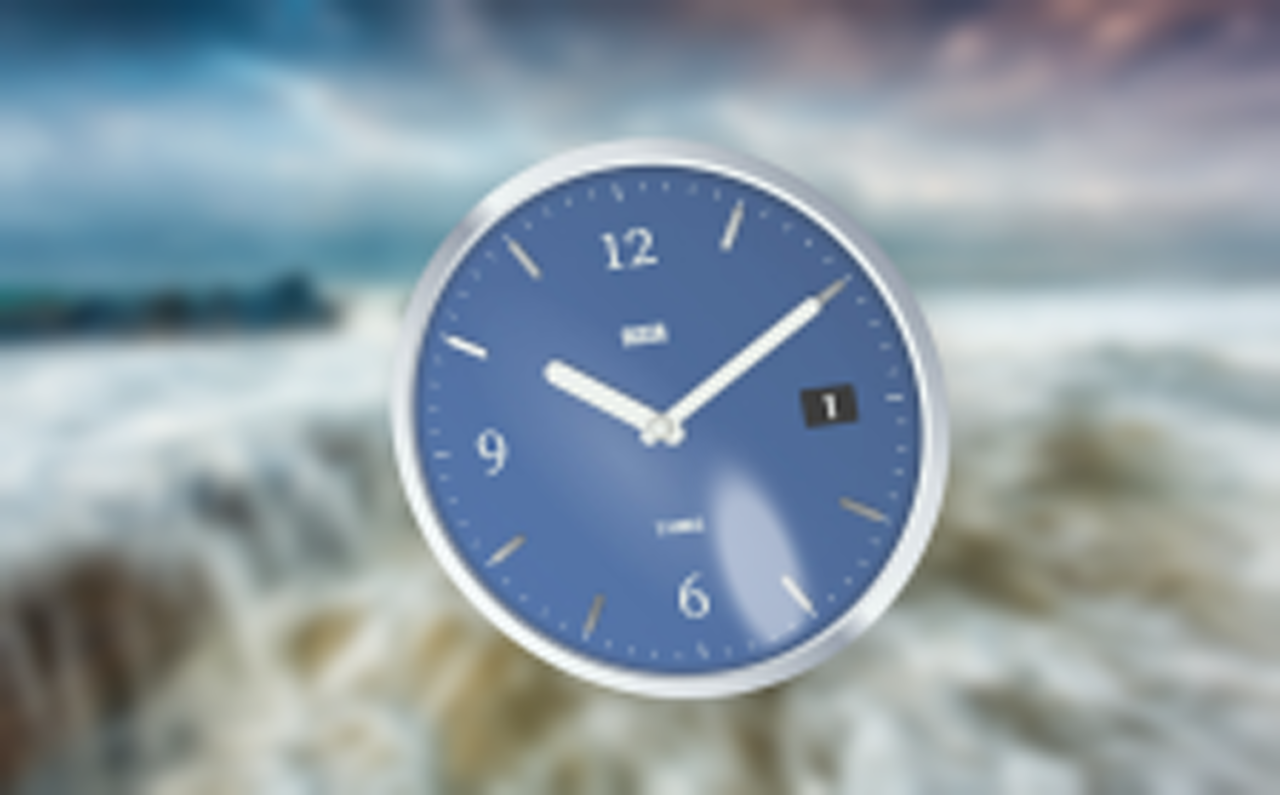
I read {"hour": 10, "minute": 10}
